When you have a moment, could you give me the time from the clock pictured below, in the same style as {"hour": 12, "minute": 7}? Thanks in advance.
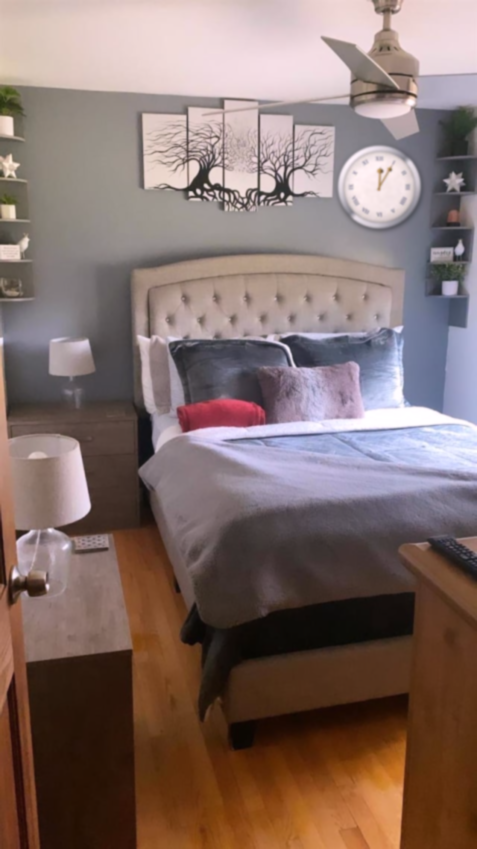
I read {"hour": 12, "minute": 5}
